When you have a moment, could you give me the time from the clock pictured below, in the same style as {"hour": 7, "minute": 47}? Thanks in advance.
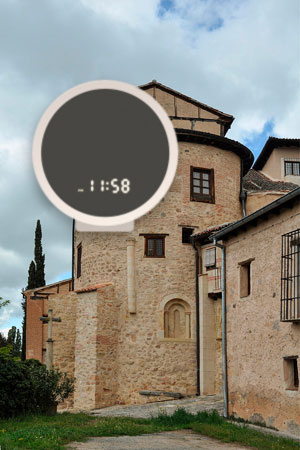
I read {"hour": 11, "minute": 58}
